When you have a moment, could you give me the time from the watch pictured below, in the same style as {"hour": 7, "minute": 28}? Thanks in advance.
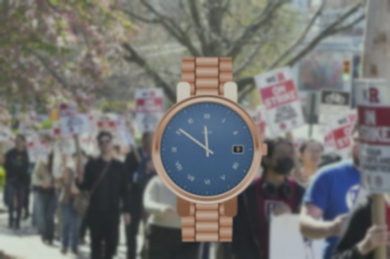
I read {"hour": 11, "minute": 51}
